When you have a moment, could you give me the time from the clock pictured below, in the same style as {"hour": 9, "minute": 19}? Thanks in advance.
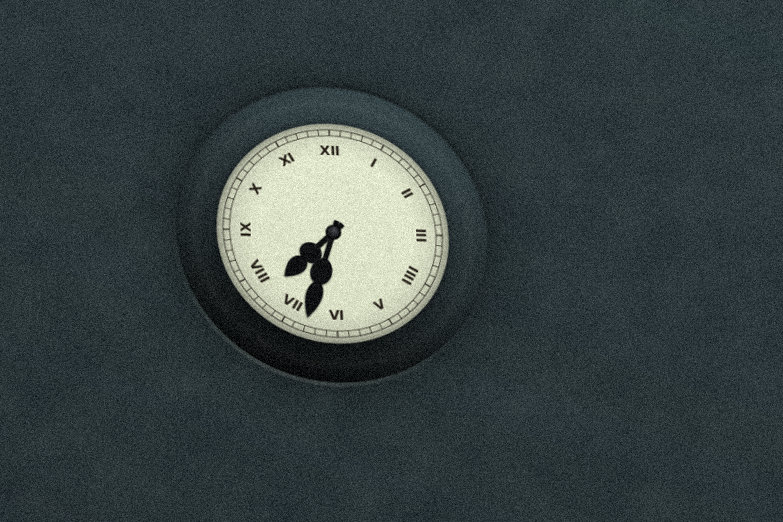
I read {"hour": 7, "minute": 33}
